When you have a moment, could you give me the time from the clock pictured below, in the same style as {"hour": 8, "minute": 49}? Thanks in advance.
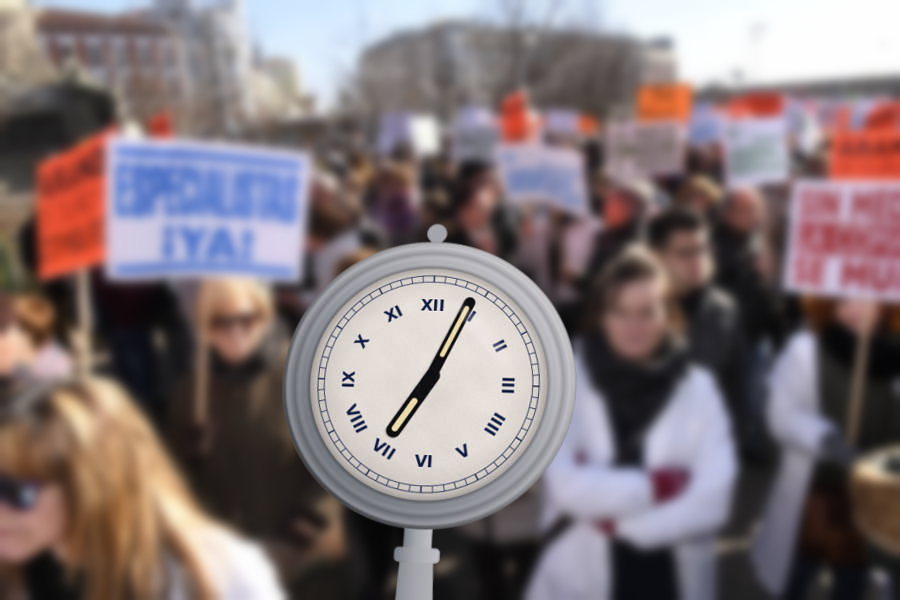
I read {"hour": 7, "minute": 4}
